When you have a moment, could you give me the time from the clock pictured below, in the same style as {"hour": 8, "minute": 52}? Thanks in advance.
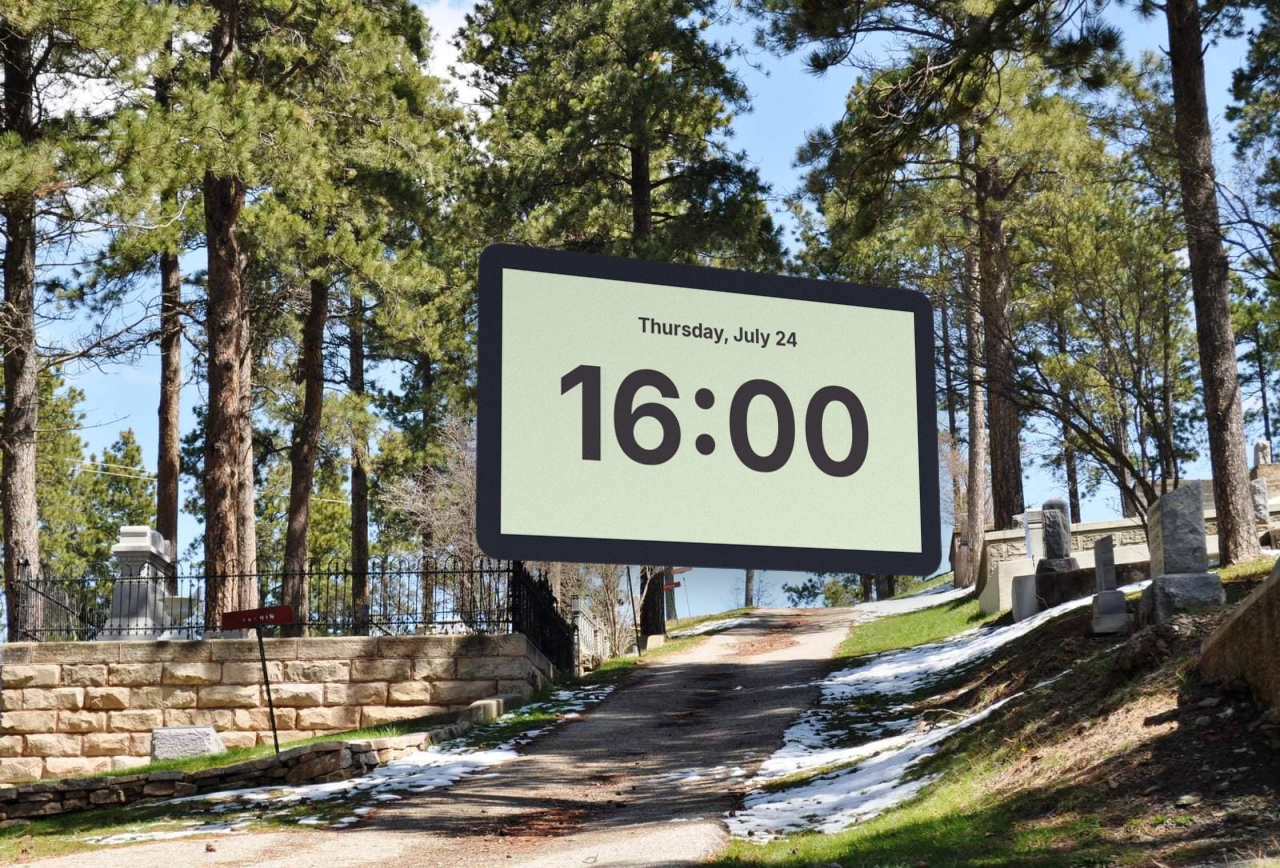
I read {"hour": 16, "minute": 0}
